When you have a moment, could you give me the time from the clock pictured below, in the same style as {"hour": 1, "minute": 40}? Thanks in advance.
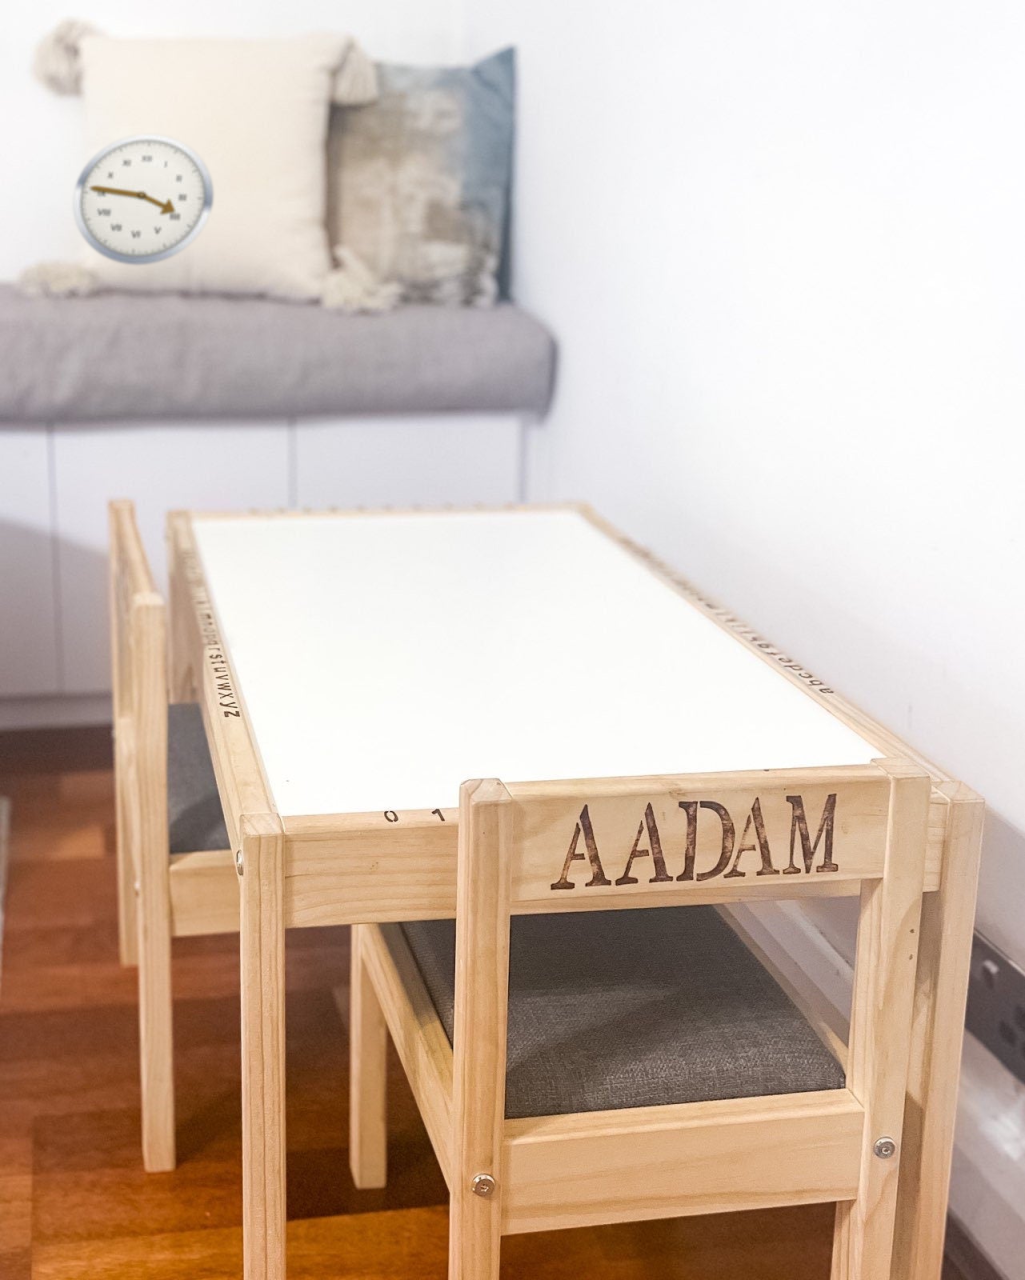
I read {"hour": 3, "minute": 46}
